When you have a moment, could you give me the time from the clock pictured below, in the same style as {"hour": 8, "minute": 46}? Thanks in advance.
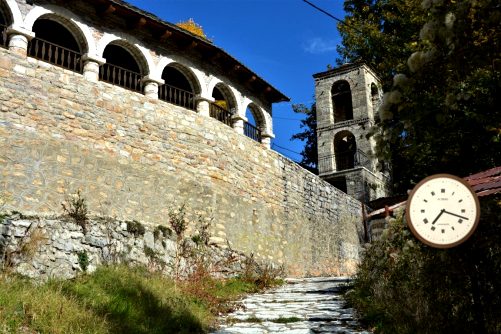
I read {"hour": 7, "minute": 18}
